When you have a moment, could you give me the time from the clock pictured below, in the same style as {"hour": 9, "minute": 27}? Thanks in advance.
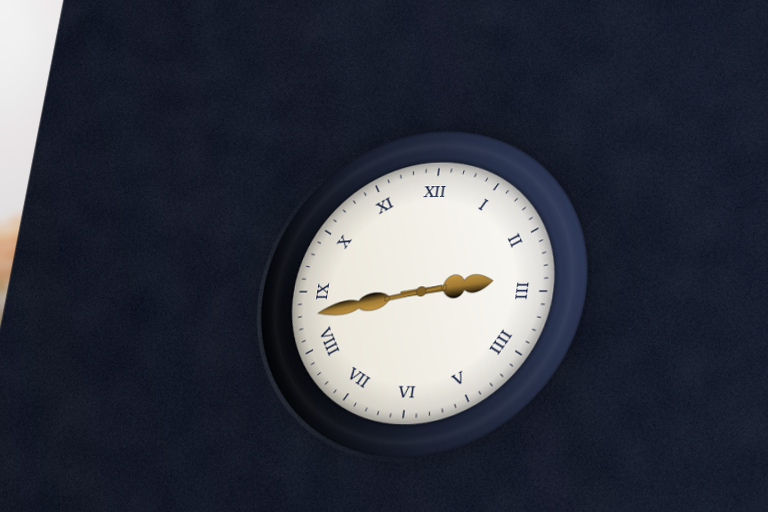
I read {"hour": 2, "minute": 43}
